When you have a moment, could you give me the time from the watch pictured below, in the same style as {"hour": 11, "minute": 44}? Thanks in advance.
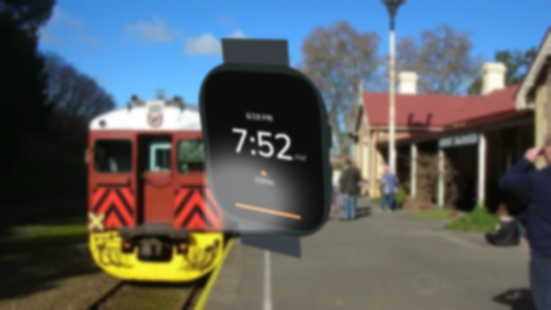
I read {"hour": 7, "minute": 52}
